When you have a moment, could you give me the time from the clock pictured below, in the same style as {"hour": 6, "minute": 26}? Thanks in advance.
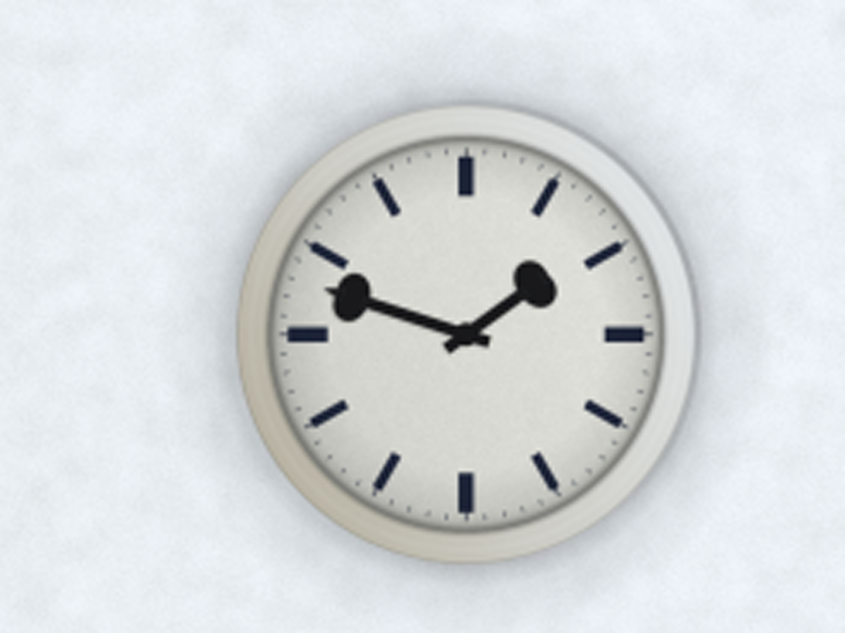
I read {"hour": 1, "minute": 48}
